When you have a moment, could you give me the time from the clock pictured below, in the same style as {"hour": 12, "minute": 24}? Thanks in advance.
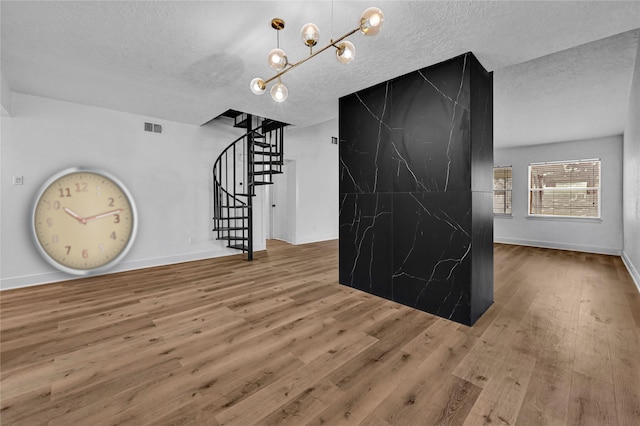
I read {"hour": 10, "minute": 13}
